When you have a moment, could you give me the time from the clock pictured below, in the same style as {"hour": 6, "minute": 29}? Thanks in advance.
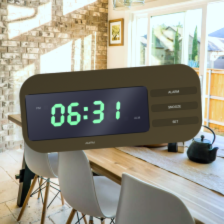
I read {"hour": 6, "minute": 31}
